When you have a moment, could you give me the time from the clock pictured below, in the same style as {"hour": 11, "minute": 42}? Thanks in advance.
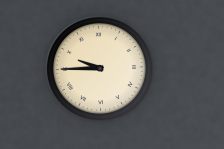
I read {"hour": 9, "minute": 45}
